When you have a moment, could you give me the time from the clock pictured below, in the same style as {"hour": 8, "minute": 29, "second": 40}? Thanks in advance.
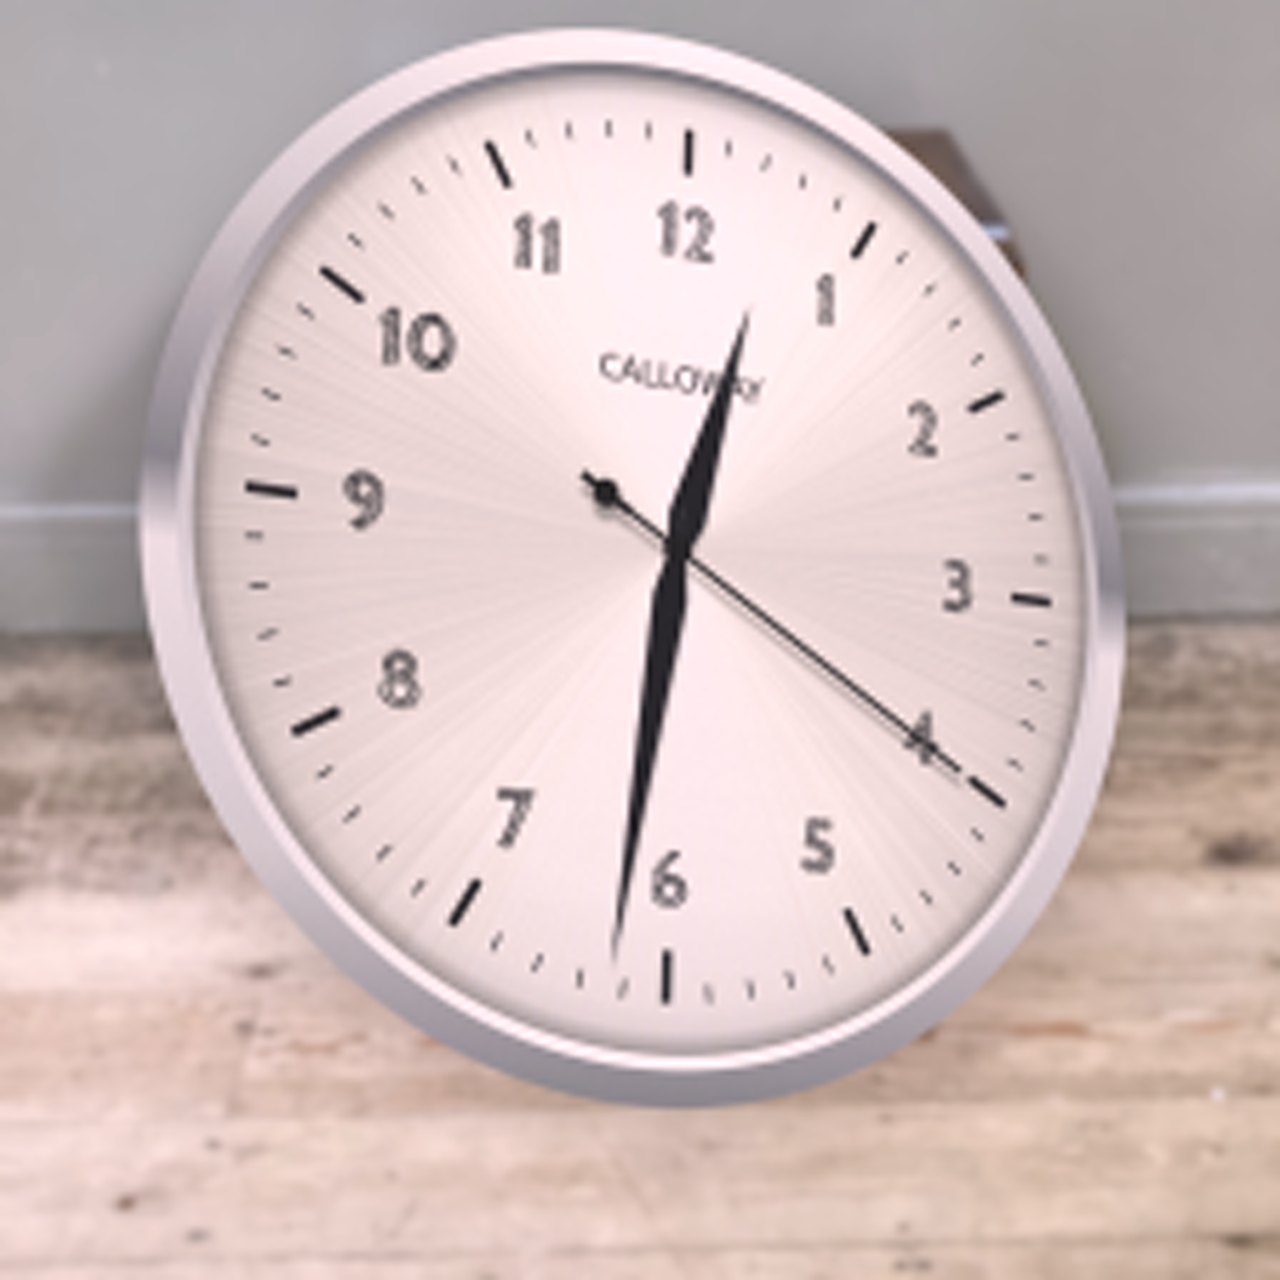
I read {"hour": 12, "minute": 31, "second": 20}
